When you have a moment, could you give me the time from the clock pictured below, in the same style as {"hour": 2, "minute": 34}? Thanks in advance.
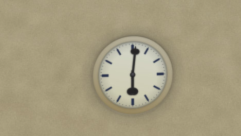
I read {"hour": 6, "minute": 1}
